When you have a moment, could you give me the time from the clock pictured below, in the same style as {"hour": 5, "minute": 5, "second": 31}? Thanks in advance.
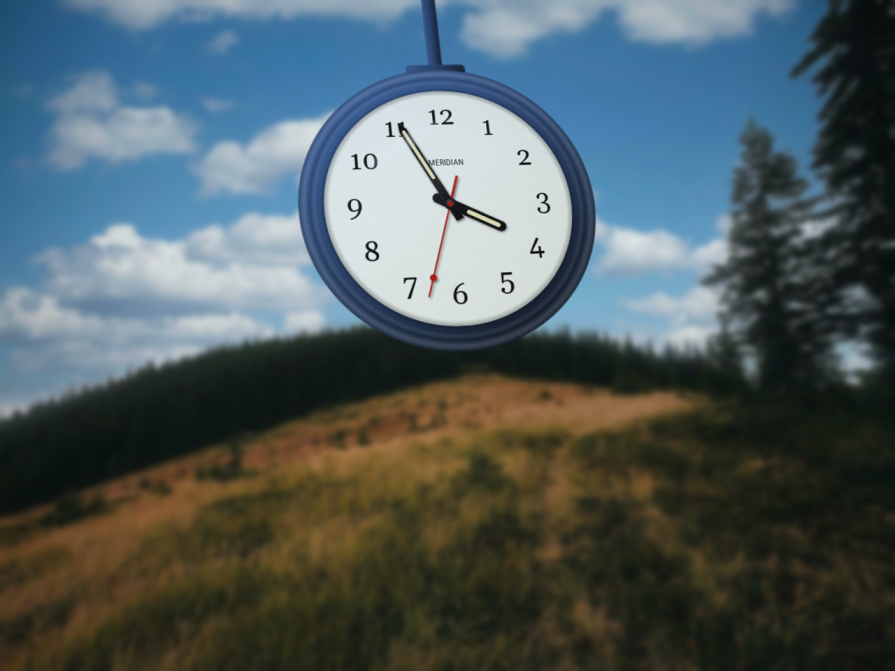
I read {"hour": 3, "minute": 55, "second": 33}
